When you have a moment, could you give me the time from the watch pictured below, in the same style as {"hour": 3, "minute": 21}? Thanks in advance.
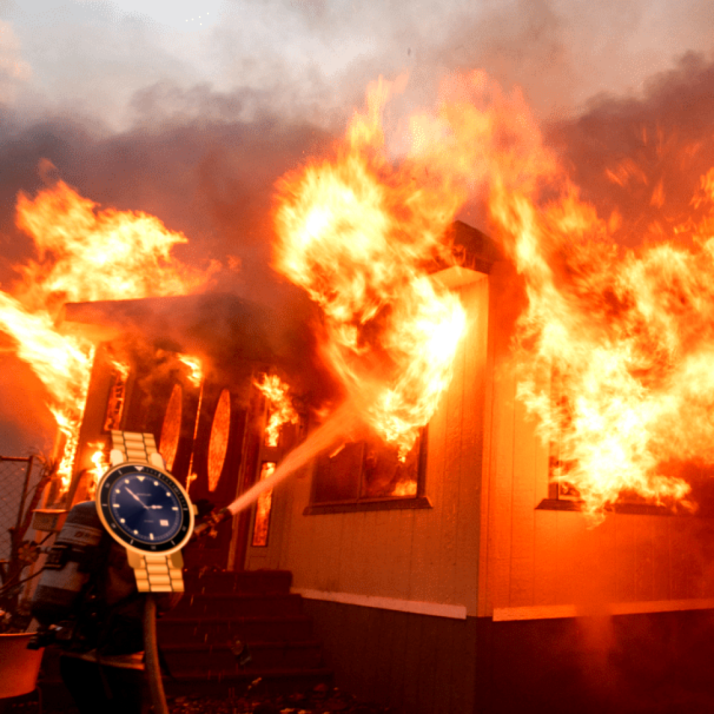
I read {"hour": 2, "minute": 53}
